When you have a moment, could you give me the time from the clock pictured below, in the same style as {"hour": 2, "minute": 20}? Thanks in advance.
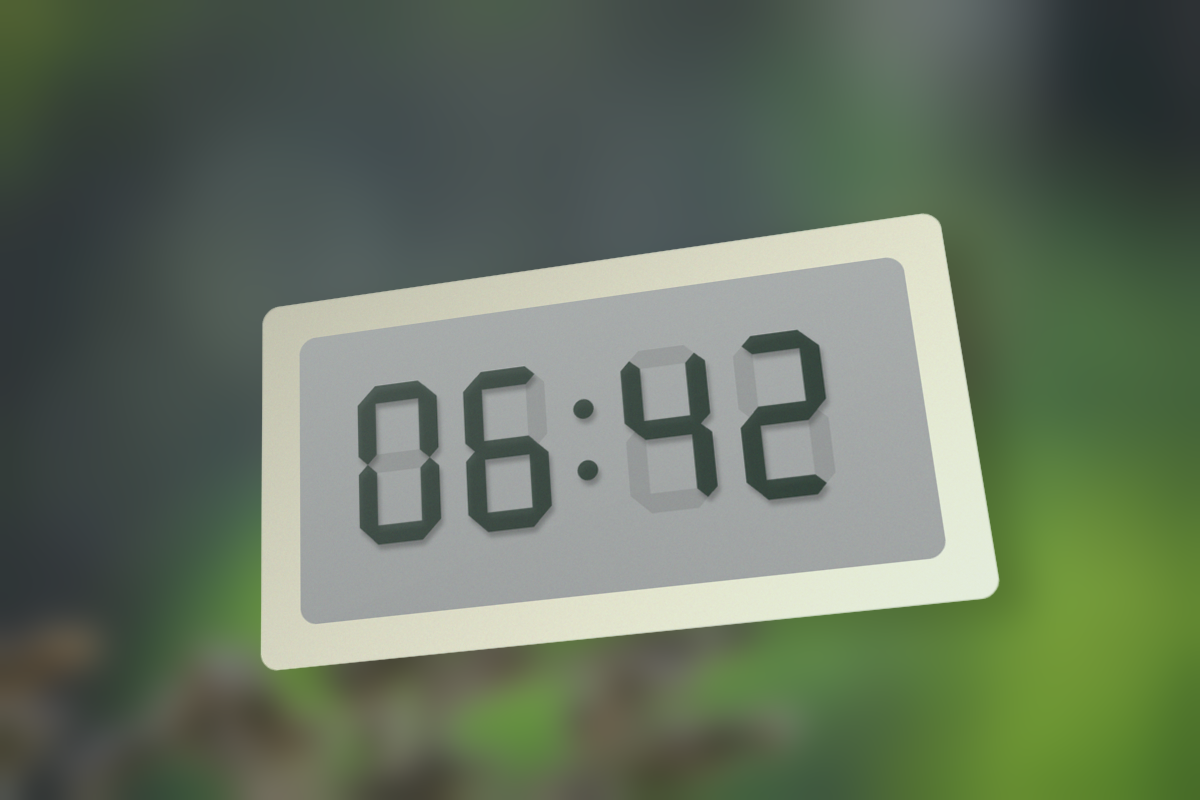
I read {"hour": 6, "minute": 42}
